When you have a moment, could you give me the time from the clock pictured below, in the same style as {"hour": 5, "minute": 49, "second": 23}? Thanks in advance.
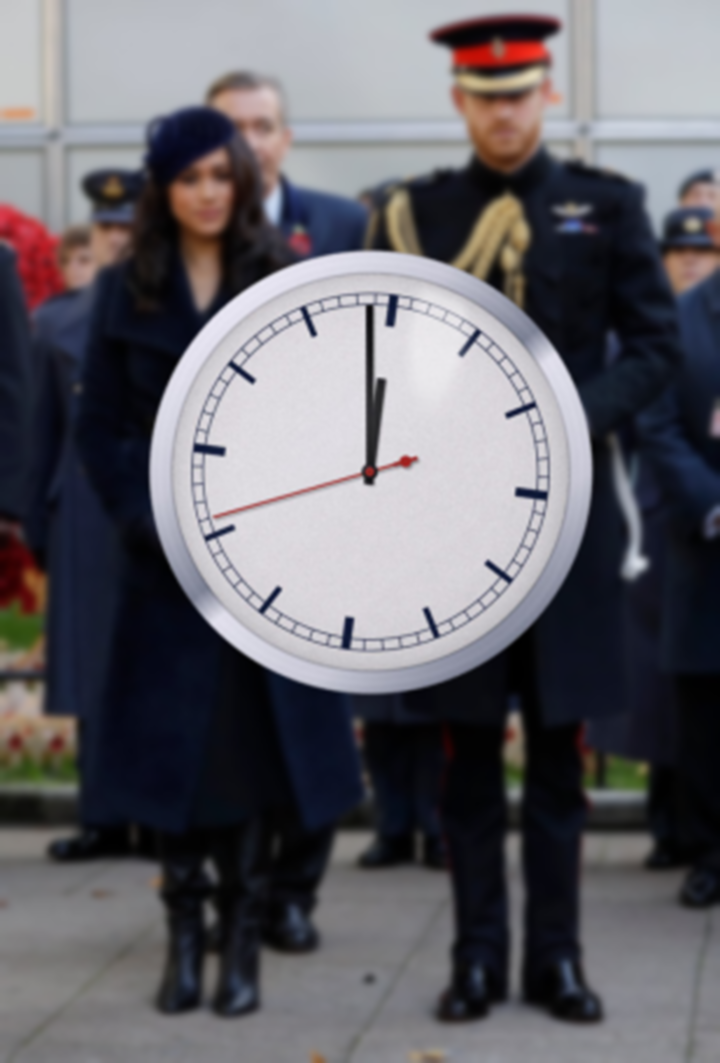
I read {"hour": 11, "minute": 58, "second": 41}
